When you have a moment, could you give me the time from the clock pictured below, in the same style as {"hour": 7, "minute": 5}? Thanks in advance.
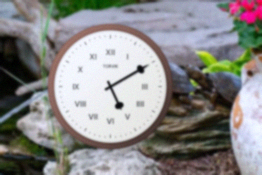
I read {"hour": 5, "minute": 10}
